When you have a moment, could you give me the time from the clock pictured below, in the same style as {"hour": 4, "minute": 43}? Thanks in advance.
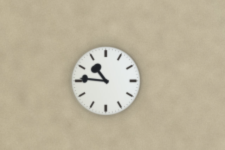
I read {"hour": 10, "minute": 46}
